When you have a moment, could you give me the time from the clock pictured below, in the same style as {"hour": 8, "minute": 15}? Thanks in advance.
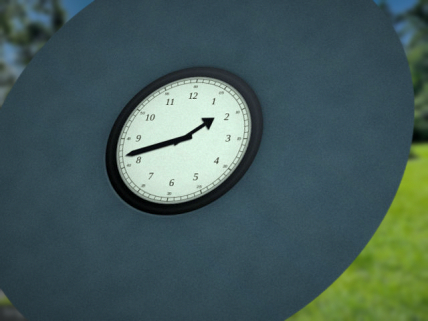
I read {"hour": 1, "minute": 42}
